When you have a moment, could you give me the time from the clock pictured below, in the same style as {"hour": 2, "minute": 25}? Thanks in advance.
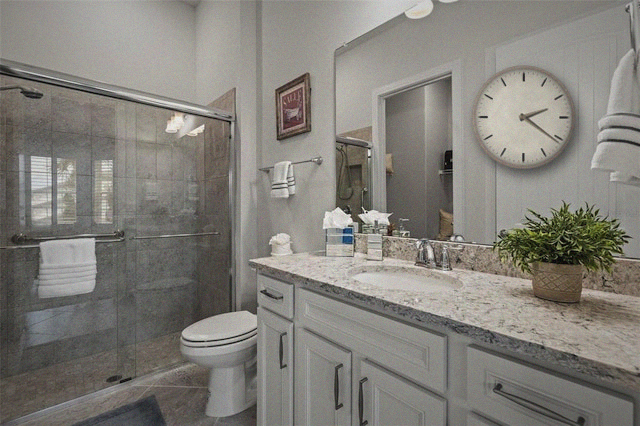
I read {"hour": 2, "minute": 21}
